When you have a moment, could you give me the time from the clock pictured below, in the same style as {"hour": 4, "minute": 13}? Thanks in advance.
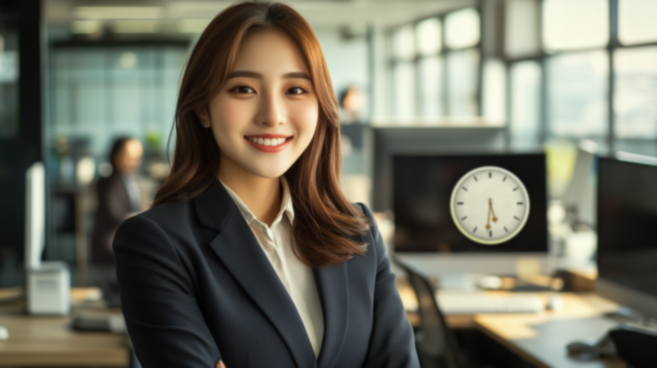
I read {"hour": 5, "minute": 31}
